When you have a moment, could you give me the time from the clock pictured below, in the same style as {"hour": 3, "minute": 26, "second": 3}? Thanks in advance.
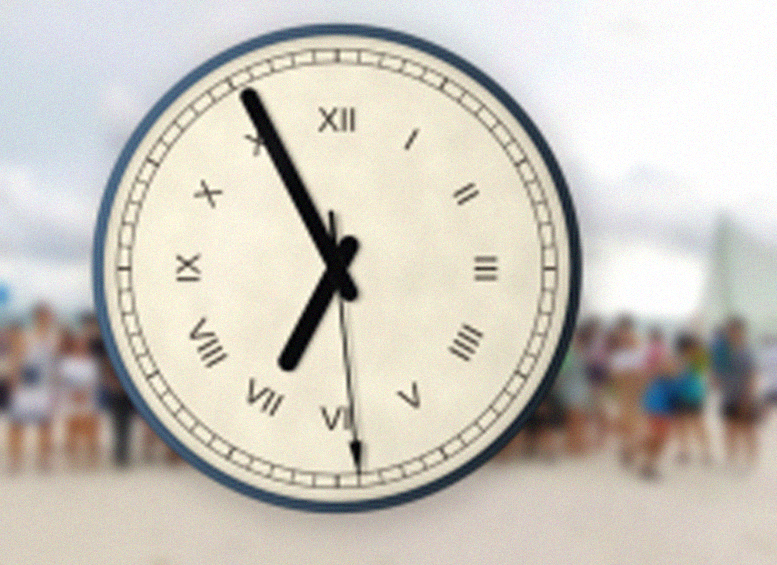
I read {"hour": 6, "minute": 55, "second": 29}
